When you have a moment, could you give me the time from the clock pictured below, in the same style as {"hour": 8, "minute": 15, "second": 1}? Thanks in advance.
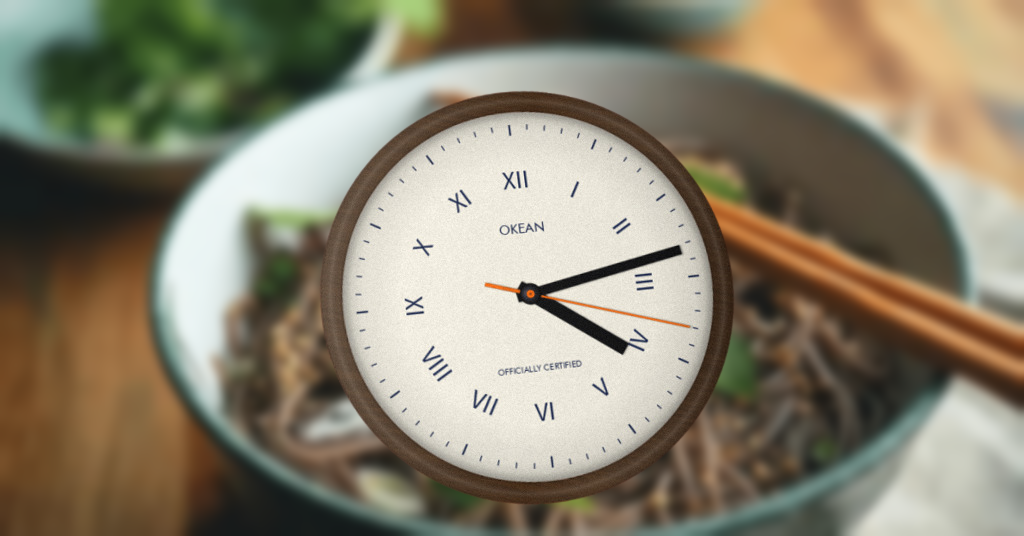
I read {"hour": 4, "minute": 13, "second": 18}
